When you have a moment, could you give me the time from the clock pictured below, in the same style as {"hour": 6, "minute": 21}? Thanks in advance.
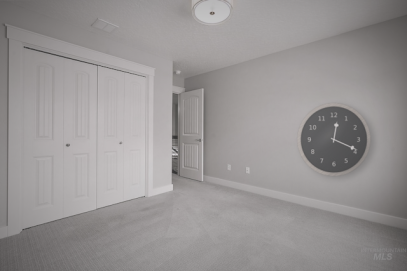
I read {"hour": 12, "minute": 19}
